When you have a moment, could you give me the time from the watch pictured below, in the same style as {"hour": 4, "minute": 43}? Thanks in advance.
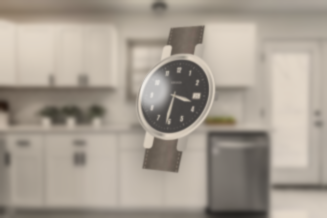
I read {"hour": 3, "minute": 31}
